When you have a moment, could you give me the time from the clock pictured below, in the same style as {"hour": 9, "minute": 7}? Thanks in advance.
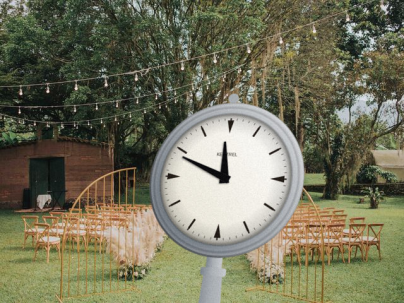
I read {"hour": 11, "minute": 49}
